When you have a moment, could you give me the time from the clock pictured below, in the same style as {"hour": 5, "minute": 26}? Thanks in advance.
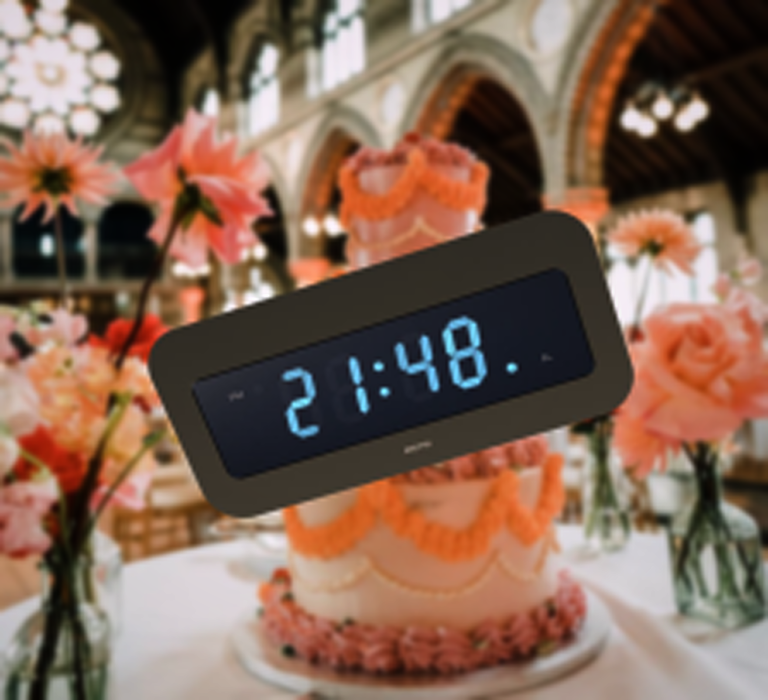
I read {"hour": 21, "minute": 48}
